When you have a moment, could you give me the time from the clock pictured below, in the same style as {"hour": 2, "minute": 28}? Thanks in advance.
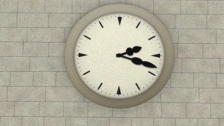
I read {"hour": 2, "minute": 18}
